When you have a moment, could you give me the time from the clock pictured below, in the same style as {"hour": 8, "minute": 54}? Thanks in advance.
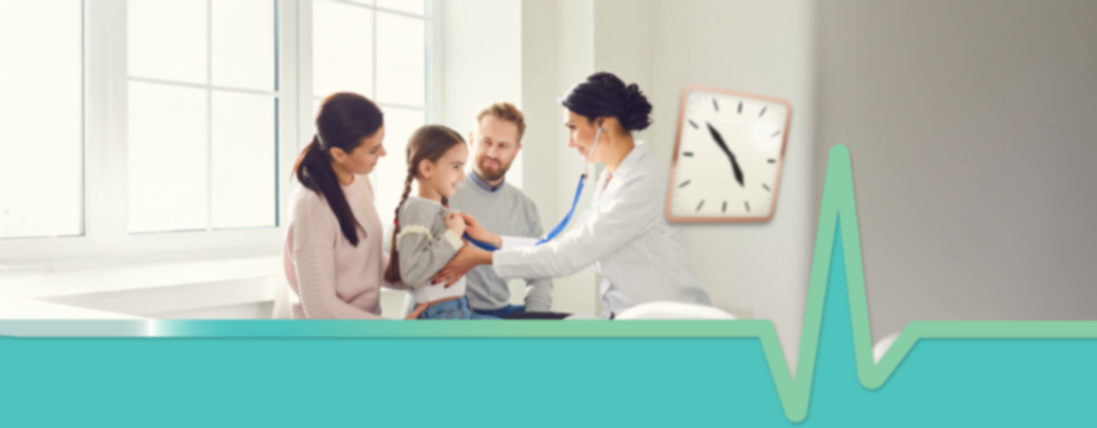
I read {"hour": 4, "minute": 52}
